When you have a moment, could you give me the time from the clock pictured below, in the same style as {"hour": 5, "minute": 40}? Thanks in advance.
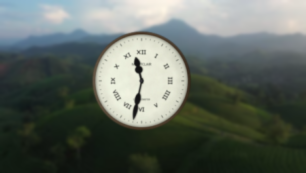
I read {"hour": 11, "minute": 32}
